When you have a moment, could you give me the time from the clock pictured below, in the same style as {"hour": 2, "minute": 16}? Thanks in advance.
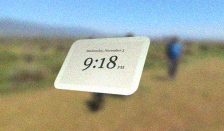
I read {"hour": 9, "minute": 18}
